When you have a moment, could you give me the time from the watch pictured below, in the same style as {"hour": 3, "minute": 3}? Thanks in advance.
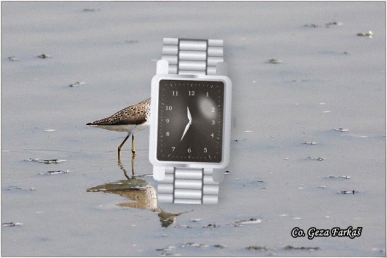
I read {"hour": 11, "minute": 34}
